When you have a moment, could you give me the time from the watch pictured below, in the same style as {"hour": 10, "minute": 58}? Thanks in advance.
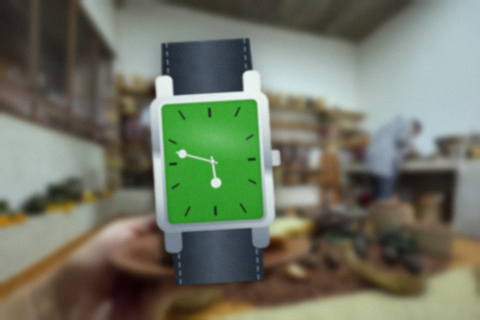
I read {"hour": 5, "minute": 48}
